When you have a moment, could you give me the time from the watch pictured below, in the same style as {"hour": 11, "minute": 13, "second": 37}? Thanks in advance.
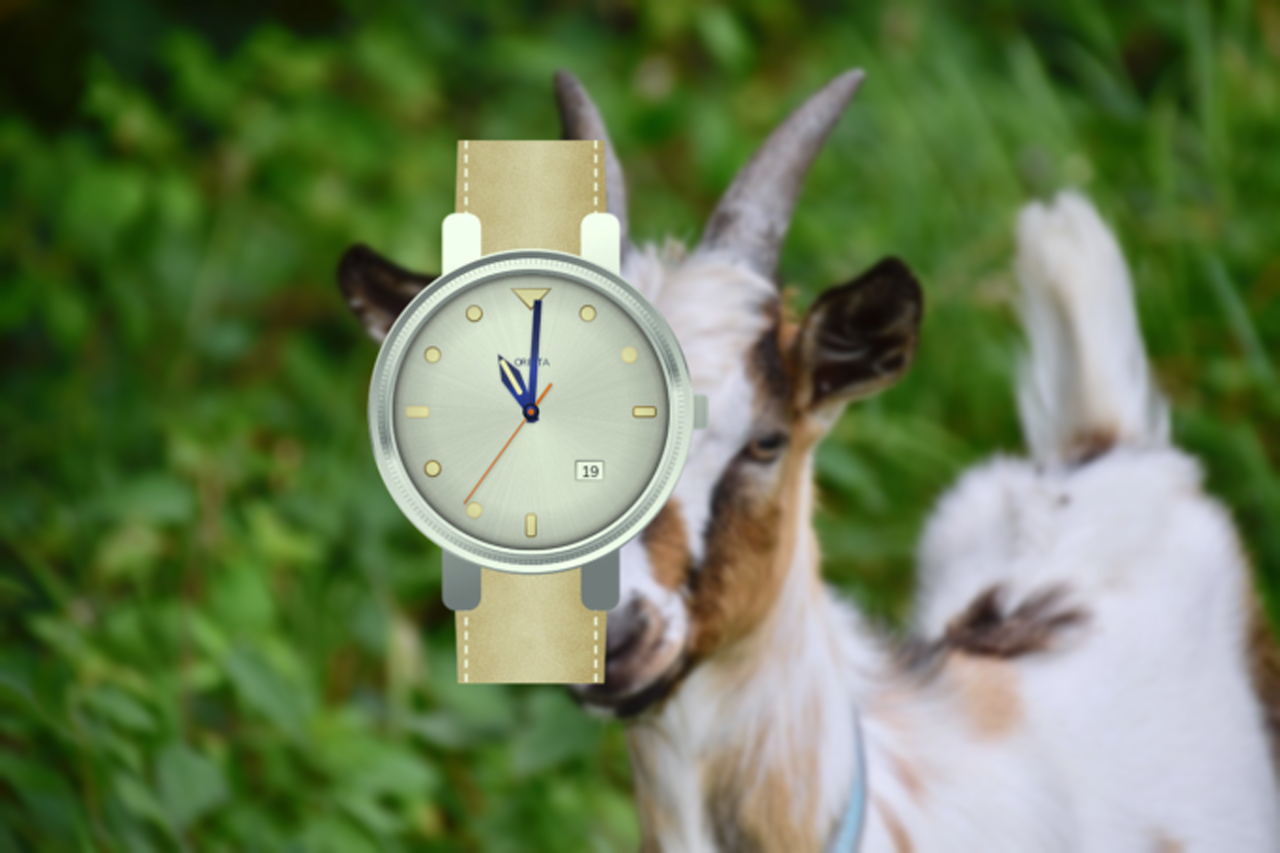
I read {"hour": 11, "minute": 0, "second": 36}
